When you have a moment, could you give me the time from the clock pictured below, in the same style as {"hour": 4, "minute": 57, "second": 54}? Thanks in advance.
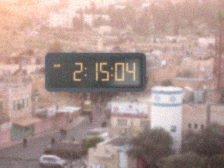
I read {"hour": 2, "minute": 15, "second": 4}
